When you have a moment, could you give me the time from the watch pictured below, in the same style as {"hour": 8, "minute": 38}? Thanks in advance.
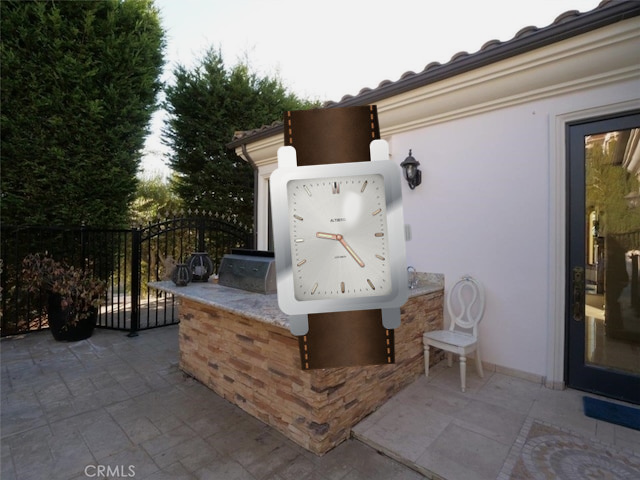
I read {"hour": 9, "minute": 24}
